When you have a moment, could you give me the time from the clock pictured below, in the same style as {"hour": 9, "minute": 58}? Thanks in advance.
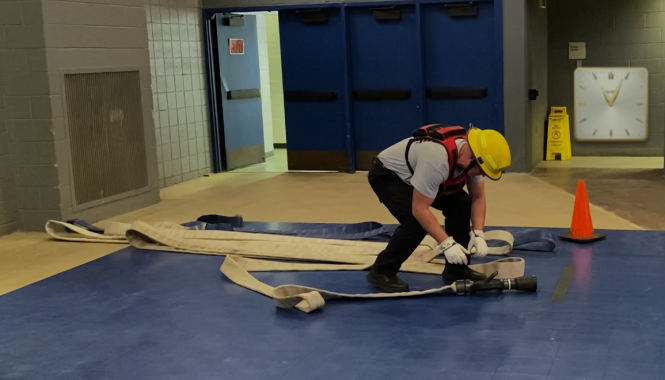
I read {"hour": 11, "minute": 4}
